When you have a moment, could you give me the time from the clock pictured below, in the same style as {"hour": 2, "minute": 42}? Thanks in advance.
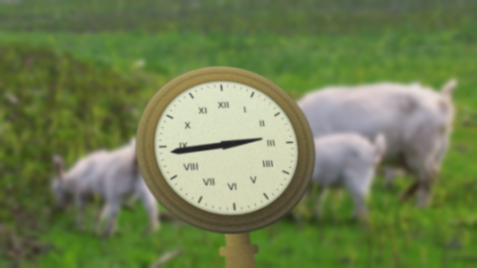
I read {"hour": 2, "minute": 44}
